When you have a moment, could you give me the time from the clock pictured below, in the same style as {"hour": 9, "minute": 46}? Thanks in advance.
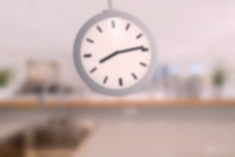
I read {"hour": 8, "minute": 14}
